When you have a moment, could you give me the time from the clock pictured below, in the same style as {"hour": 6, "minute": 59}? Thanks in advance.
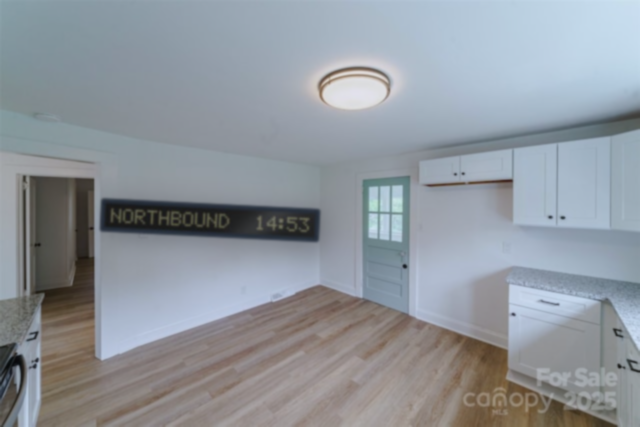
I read {"hour": 14, "minute": 53}
